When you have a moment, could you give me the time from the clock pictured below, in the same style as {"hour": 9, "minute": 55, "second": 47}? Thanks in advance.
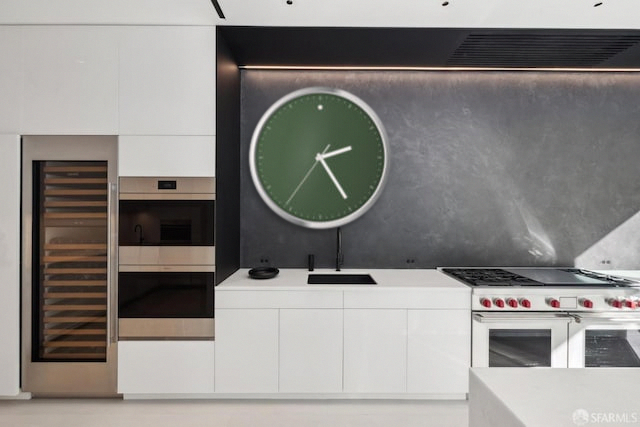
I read {"hour": 2, "minute": 24, "second": 36}
